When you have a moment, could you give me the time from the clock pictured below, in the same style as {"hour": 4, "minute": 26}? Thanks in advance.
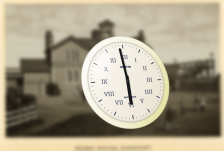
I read {"hour": 5, "minute": 59}
